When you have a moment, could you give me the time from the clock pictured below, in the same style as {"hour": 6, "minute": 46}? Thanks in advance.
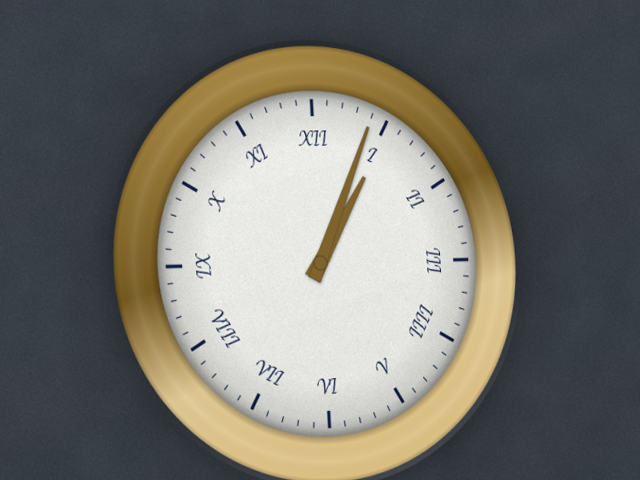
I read {"hour": 1, "minute": 4}
